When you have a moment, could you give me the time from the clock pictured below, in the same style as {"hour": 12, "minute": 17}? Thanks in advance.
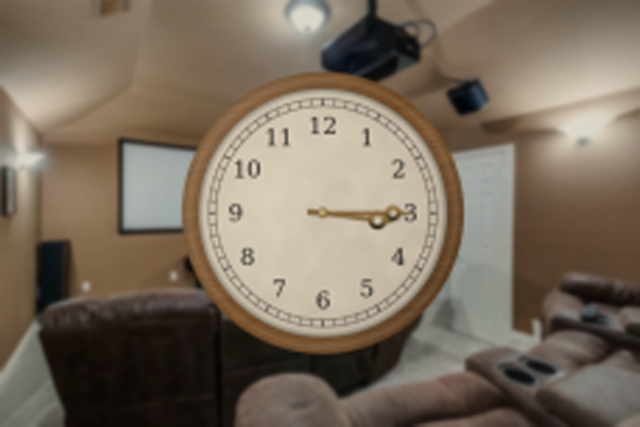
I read {"hour": 3, "minute": 15}
